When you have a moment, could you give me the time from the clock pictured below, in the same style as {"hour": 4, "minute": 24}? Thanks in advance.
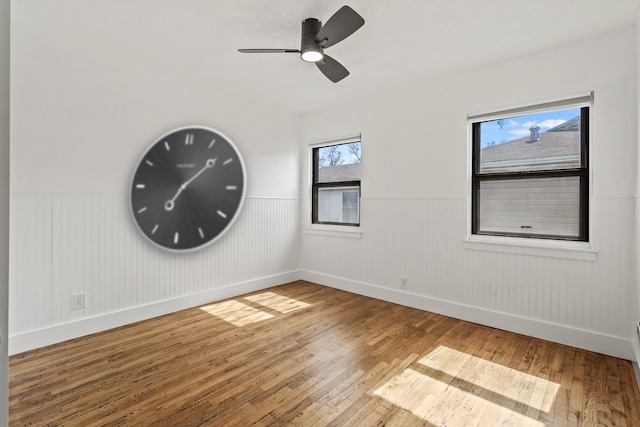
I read {"hour": 7, "minute": 8}
